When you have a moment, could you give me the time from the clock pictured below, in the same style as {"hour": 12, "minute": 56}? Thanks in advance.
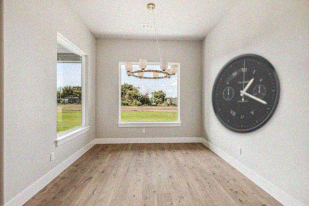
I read {"hour": 1, "minute": 19}
